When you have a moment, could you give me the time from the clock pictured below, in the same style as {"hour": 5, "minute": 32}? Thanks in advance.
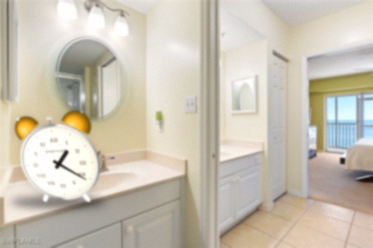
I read {"hour": 1, "minute": 21}
